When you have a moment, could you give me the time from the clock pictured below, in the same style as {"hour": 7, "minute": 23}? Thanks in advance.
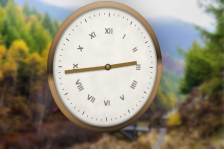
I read {"hour": 2, "minute": 44}
